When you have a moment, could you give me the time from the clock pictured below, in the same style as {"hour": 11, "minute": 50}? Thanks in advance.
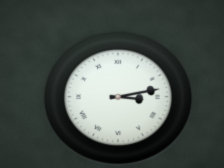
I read {"hour": 3, "minute": 13}
